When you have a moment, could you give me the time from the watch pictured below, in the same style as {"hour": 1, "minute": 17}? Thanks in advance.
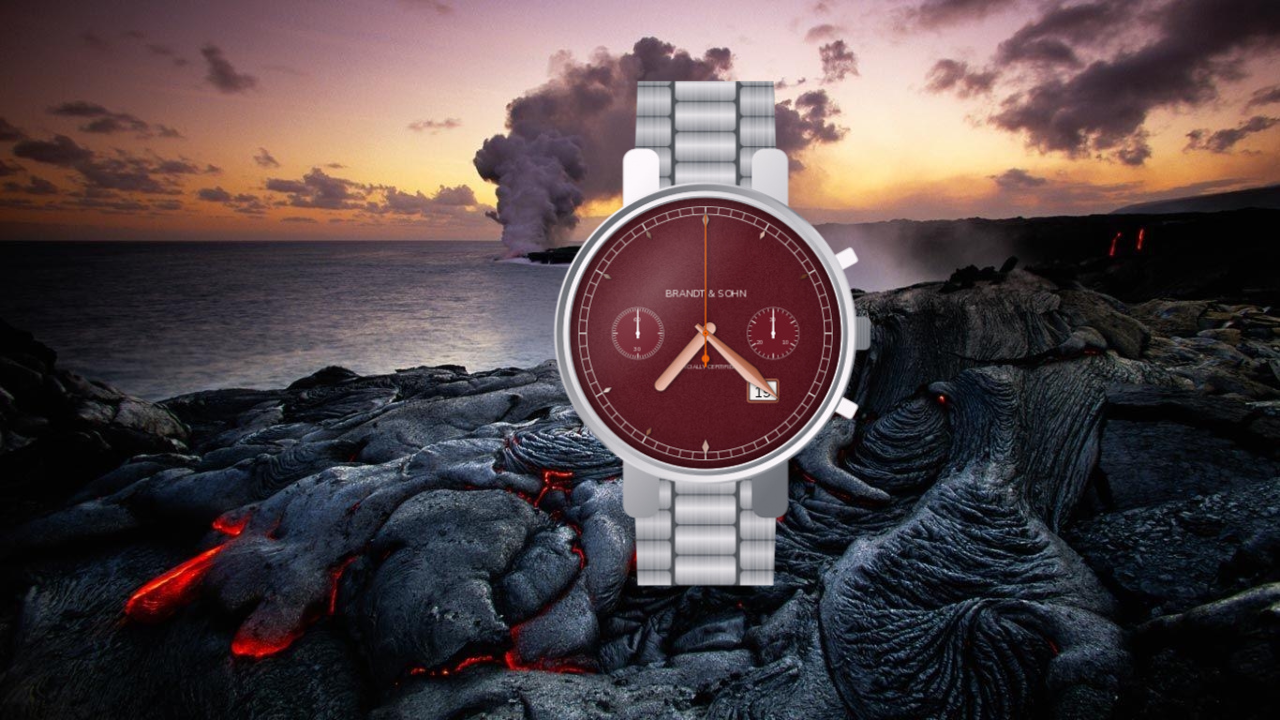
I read {"hour": 7, "minute": 22}
